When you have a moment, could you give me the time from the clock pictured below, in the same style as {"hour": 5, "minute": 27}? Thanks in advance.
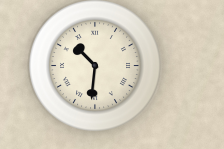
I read {"hour": 10, "minute": 31}
